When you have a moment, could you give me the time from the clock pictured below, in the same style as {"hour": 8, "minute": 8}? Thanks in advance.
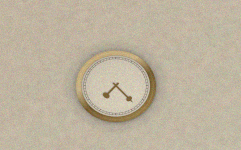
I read {"hour": 7, "minute": 23}
